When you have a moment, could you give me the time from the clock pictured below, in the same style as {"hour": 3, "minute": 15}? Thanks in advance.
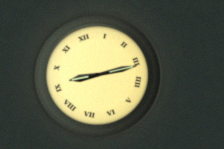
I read {"hour": 9, "minute": 16}
